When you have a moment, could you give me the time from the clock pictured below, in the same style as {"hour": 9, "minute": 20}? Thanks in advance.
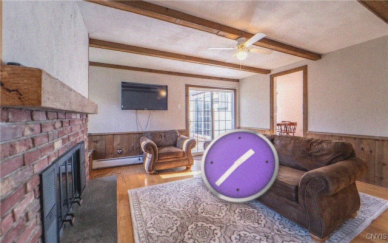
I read {"hour": 1, "minute": 37}
